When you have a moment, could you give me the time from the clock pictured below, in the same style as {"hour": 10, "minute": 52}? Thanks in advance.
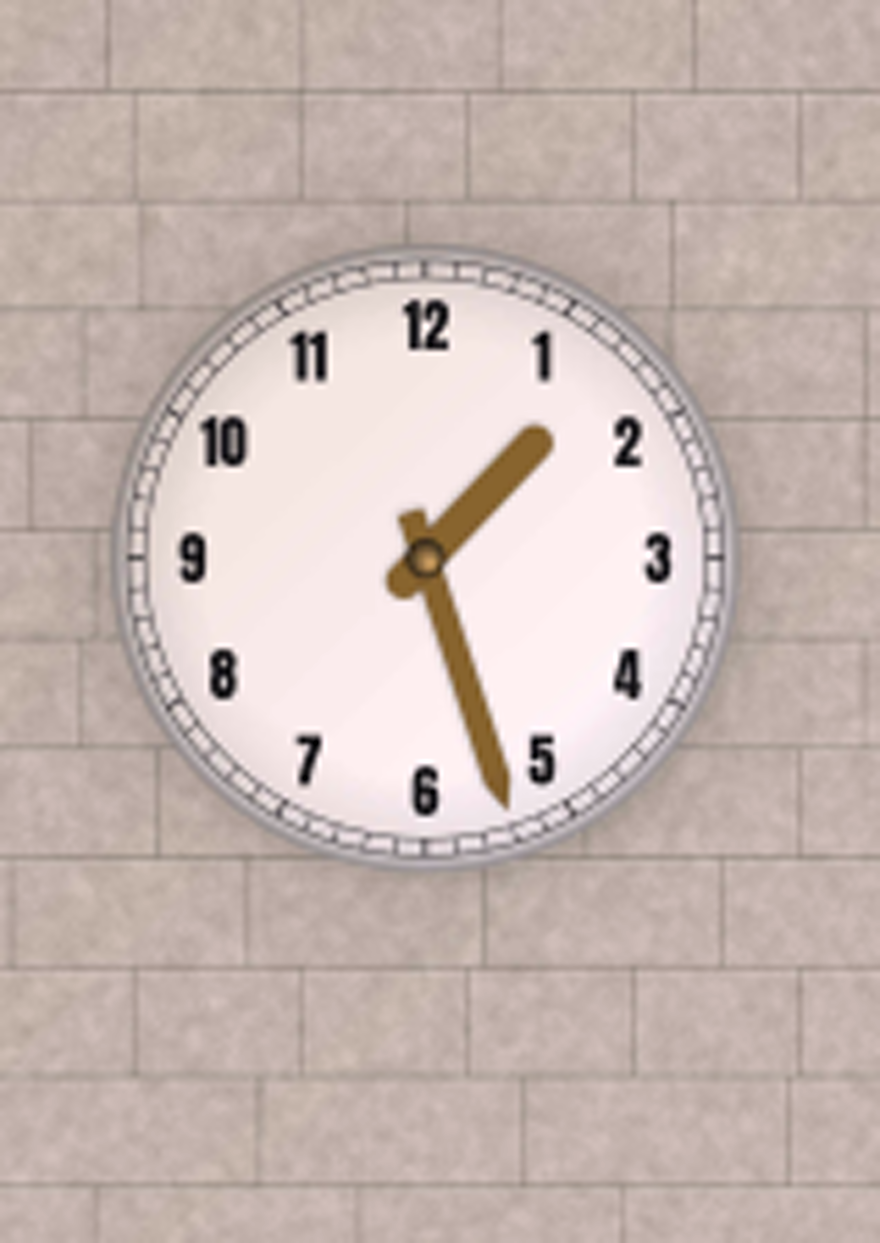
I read {"hour": 1, "minute": 27}
